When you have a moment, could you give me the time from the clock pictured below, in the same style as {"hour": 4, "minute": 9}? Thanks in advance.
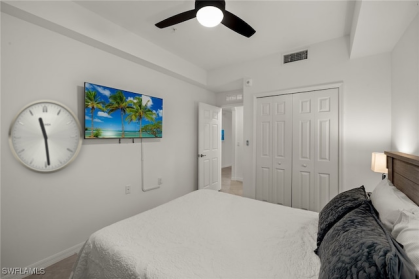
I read {"hour": 11, "minute": 29}
